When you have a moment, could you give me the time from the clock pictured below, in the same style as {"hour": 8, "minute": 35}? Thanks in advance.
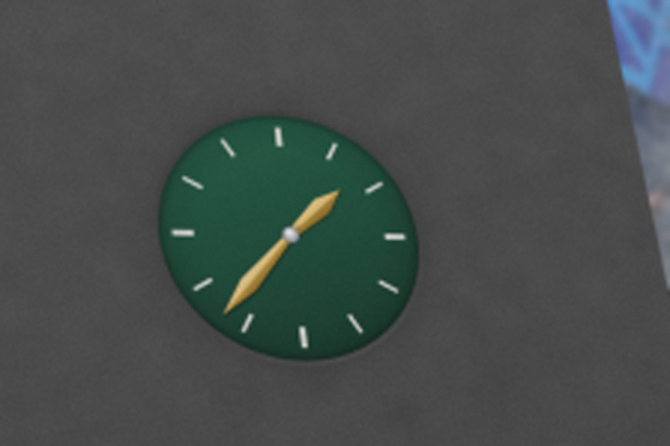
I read {"hour": 1, "minute": 37}
